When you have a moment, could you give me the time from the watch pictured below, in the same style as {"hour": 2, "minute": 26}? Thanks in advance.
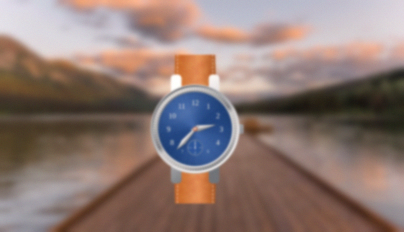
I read {"hour": 2, "minute": 37}
